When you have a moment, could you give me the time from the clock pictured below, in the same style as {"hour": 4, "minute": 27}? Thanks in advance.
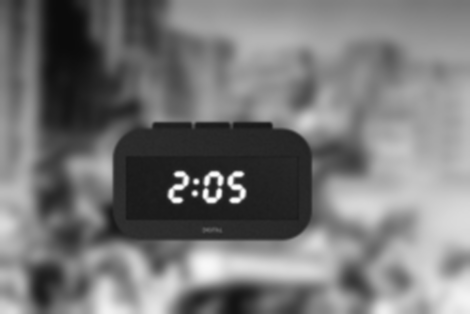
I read {"hour": 2, "minute": 5}
